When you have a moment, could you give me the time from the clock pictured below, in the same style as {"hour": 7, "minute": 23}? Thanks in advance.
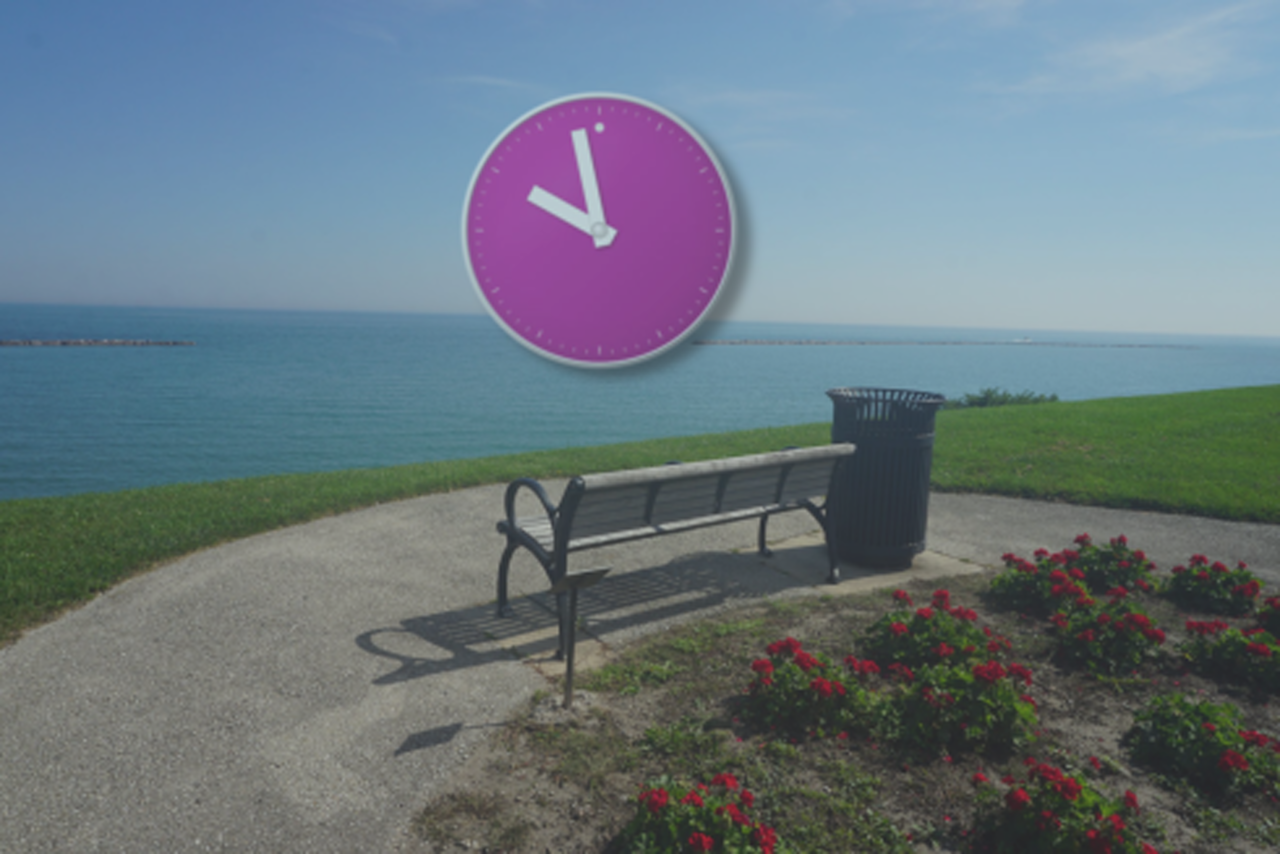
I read {"hour": 9, "minute": 58}
